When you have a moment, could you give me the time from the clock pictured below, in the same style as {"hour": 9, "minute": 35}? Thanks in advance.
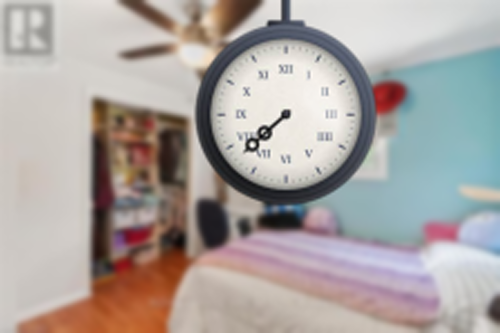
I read {"hour": 7, "minute": 38}
